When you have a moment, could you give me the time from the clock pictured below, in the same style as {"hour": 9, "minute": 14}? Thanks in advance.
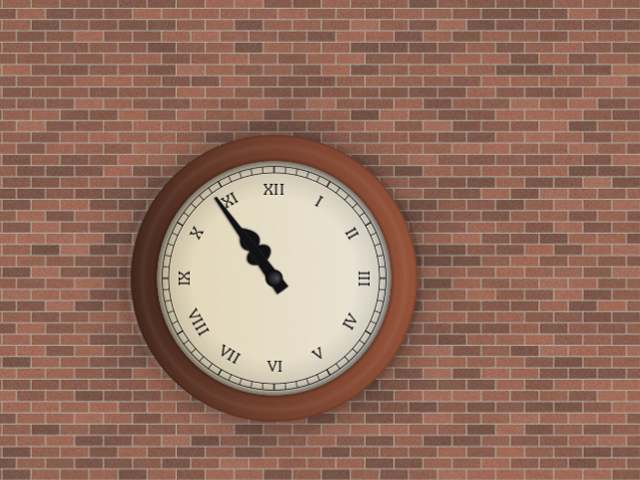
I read {"hour": 10, "minute": 54}
